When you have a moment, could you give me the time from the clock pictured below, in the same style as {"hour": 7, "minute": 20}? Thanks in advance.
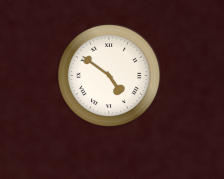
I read {"hour": 4, "minute": 51}
